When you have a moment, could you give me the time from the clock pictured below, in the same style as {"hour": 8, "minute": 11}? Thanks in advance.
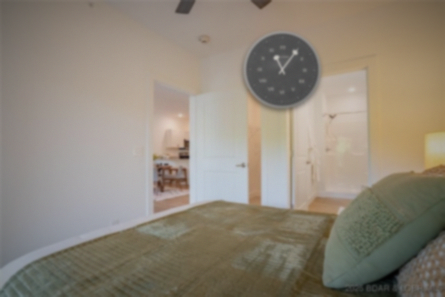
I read {"hour": 11, "minute": 6}
